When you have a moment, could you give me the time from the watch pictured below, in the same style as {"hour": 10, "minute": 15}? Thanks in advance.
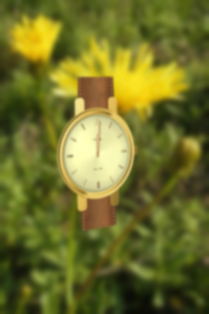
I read {"hour": 12, "minute": 1}
